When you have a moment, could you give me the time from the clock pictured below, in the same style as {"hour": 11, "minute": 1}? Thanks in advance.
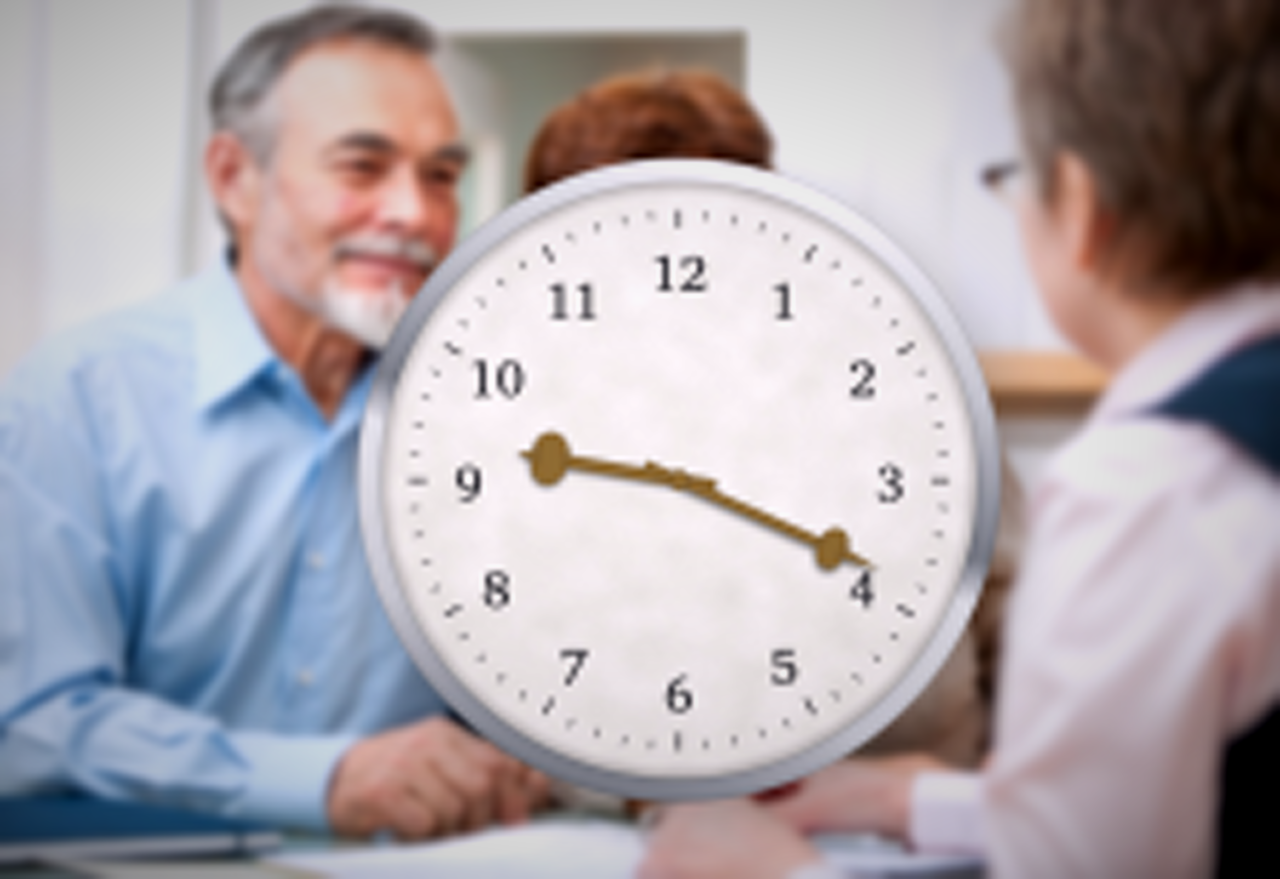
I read {"hour": 9, "minute": 19}
